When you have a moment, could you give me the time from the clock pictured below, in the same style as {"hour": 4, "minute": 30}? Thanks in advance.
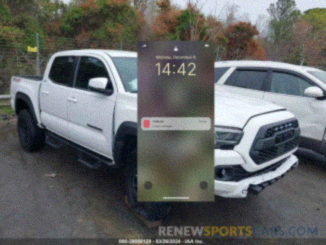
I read {"hour": 14, "minute": 42}
